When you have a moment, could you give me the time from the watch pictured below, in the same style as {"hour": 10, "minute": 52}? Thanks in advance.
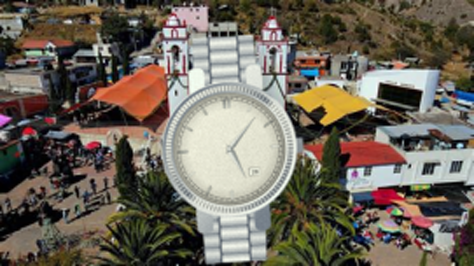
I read {"hour": 5, "minute": 7}
